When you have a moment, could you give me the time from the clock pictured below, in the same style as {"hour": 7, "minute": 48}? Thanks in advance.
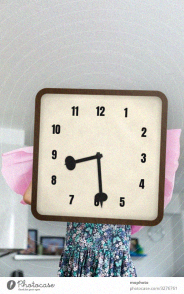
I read {"hour": 8, "minute": 29}
